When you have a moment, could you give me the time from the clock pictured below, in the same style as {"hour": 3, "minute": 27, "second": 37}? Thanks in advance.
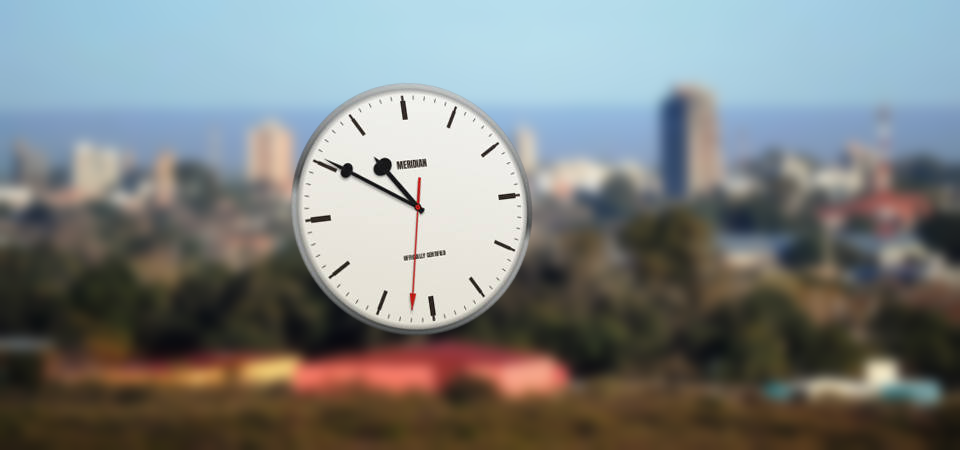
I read {"hour": 10, "minute": 50, "second": 32}
